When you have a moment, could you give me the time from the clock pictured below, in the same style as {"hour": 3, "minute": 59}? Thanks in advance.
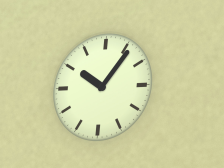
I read {"hour": 10, "minute": 6}
